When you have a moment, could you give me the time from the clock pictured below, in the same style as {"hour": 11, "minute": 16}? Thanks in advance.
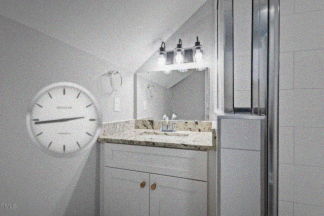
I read {"hour": 2, "minute": 44}
